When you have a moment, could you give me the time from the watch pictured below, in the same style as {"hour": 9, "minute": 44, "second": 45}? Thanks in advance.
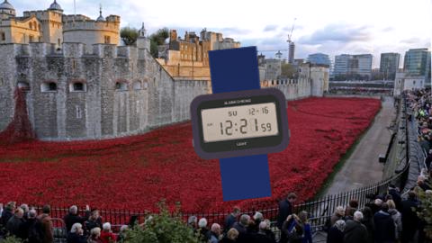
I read {"hour": 12, "minute": 21, "second": 59}
